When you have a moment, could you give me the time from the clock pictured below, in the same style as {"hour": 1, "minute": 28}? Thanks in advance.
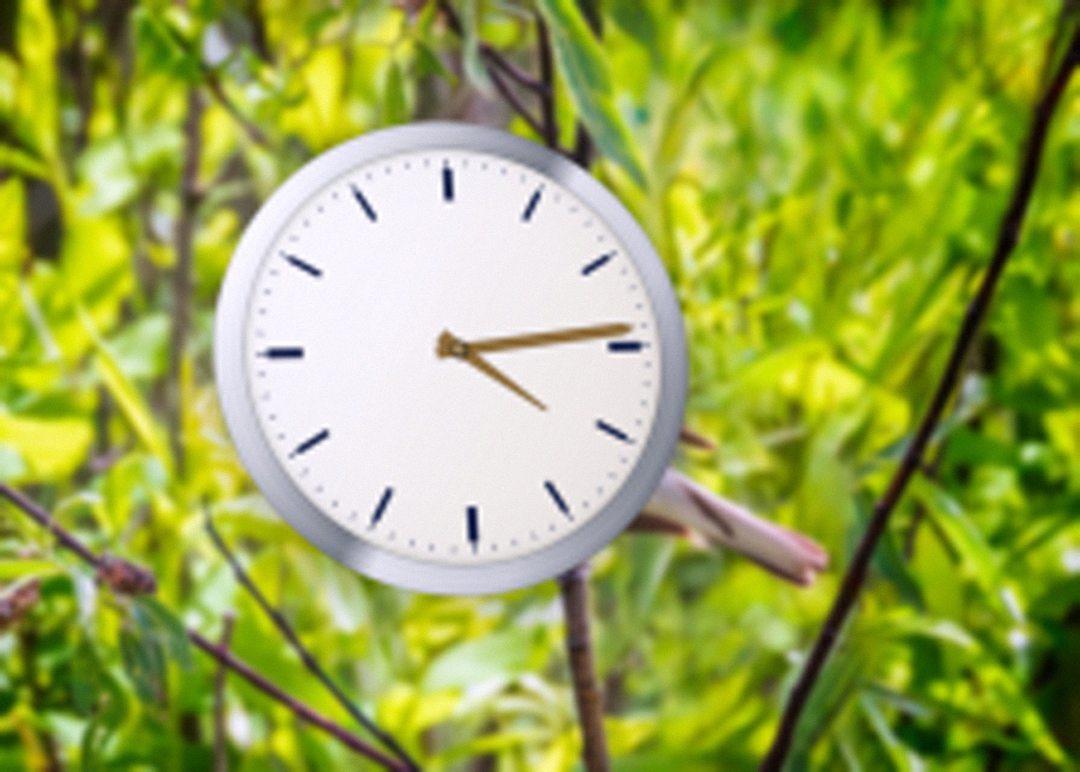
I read {"hour": 4, "minute": 14}
